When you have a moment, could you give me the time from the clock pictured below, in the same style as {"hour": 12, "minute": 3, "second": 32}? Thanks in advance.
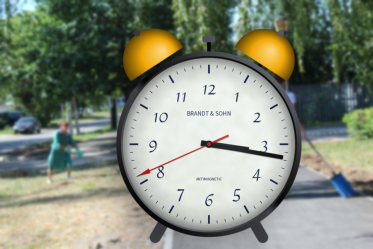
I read {"hour": 3, "minute": 16, "second": 41}
